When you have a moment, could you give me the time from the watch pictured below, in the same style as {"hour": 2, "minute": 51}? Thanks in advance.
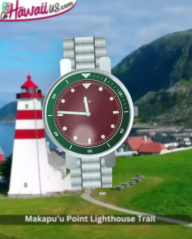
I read {"hour": 11, "minute": 46}
